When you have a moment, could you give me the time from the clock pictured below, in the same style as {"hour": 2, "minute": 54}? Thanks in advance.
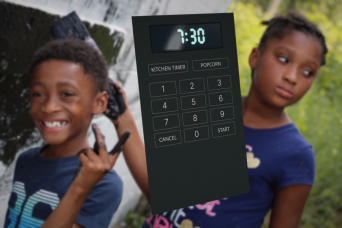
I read {"hour": 7, "minute": 30}
